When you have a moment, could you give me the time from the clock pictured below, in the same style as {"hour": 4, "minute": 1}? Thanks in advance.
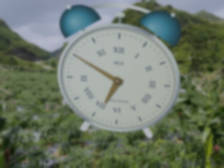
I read {"hour": 6, "minute": 50}
